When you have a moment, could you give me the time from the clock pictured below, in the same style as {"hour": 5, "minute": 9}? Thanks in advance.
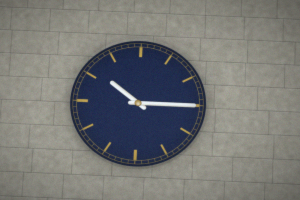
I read {"hour": 10, "minute": 15}
